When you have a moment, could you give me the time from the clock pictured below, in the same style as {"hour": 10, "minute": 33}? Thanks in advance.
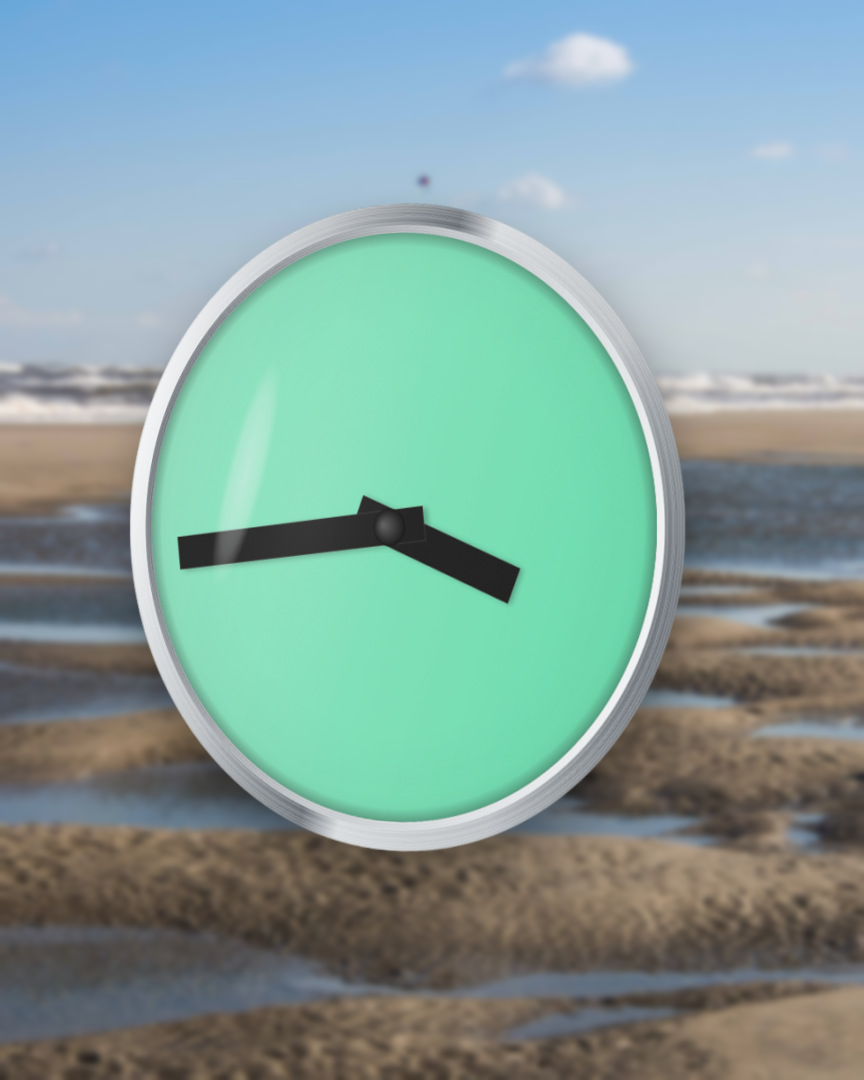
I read {"hour": 3, "minute": 44}
